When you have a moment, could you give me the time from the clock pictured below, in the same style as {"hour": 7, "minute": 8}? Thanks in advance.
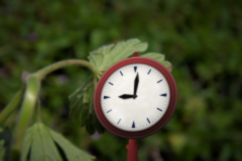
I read {"hour": 9, "minute": 1}
